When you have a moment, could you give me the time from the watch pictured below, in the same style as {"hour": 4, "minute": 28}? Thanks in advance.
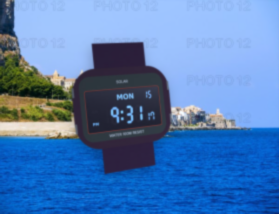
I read {"hour": 9, "minute": 31}
